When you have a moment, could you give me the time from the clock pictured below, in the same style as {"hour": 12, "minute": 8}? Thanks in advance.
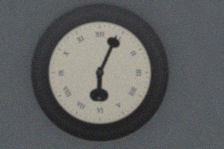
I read {"hour": 6, "minute": 4}
